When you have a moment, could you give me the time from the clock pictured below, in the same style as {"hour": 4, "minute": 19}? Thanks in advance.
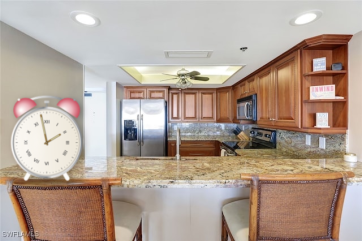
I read {"hour": 1, "minute": 58}
